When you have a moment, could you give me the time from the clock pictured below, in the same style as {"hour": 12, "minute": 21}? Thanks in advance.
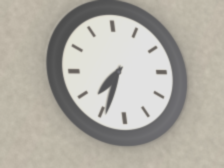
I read {"hour": 7, "minute": 34}
